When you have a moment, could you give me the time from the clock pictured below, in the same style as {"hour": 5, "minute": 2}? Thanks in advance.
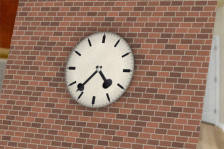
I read {"hour": 4, "minute": 37}
